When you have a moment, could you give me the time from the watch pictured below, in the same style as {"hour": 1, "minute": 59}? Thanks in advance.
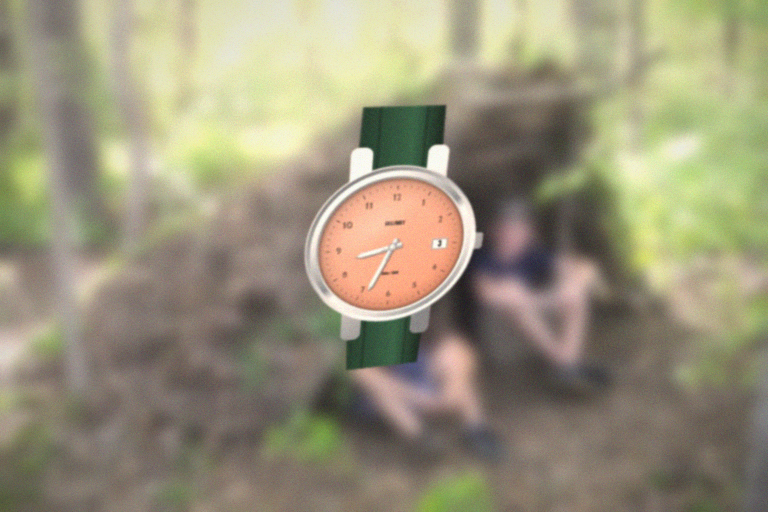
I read {"hour": 8, "minute": 34}
